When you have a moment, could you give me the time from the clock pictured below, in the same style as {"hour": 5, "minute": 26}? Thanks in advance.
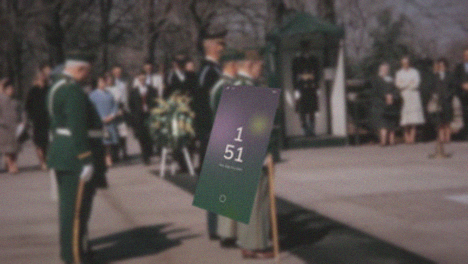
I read {"hour": 1, "minute": 51}
